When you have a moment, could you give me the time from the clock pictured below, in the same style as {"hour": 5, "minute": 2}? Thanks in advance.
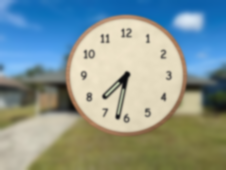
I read {"hour": 7, "minute": 32}
